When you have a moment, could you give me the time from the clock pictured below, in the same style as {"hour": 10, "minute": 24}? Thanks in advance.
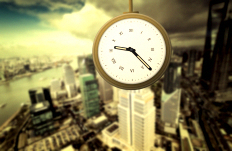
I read {"hour": 9, "minute": 23}
